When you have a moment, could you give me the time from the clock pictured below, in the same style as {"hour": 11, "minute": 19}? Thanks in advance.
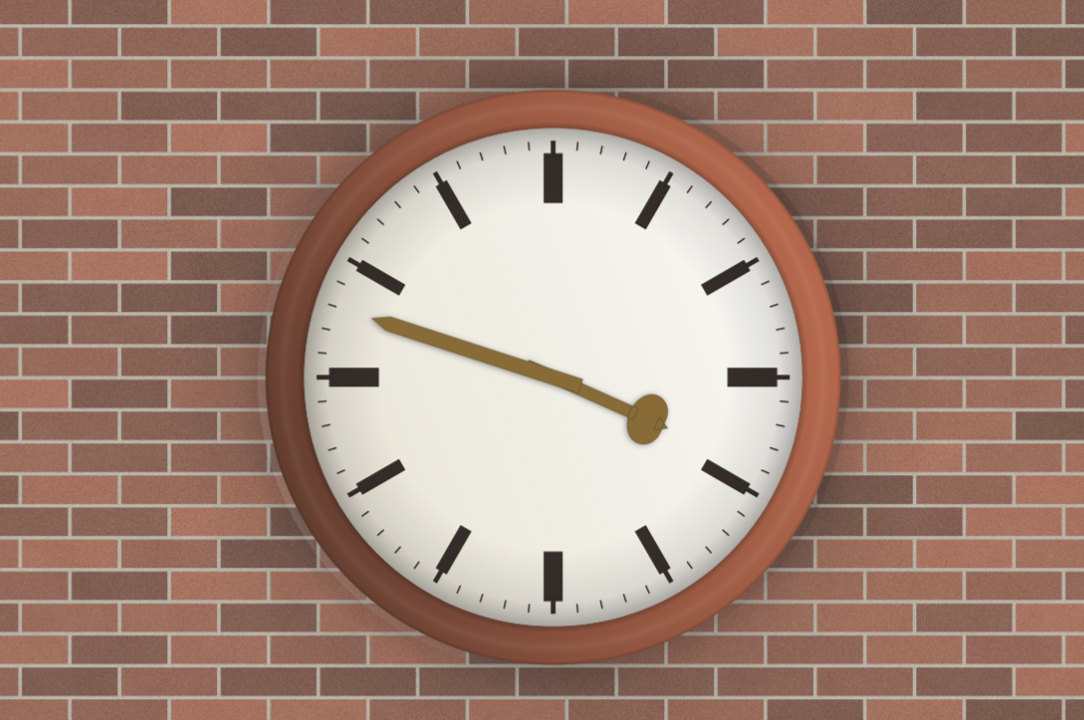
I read {"hour": 3, "minute": 48}
